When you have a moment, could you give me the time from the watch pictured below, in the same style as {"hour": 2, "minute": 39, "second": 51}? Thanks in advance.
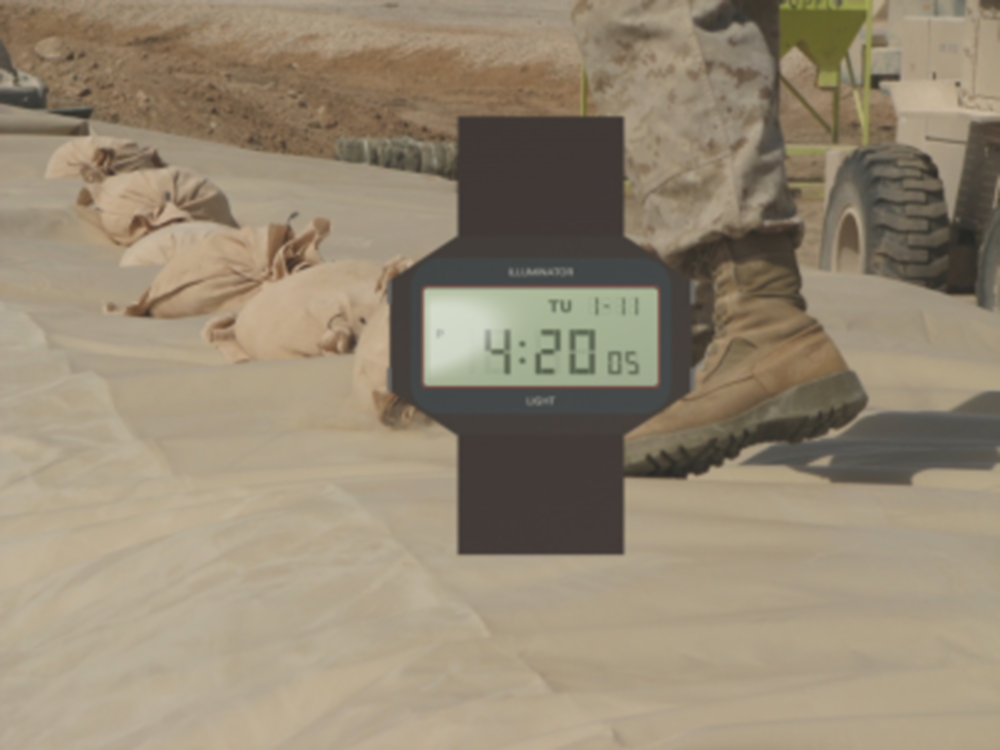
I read {"hour": 4, "minute": 20, "second": 5}
